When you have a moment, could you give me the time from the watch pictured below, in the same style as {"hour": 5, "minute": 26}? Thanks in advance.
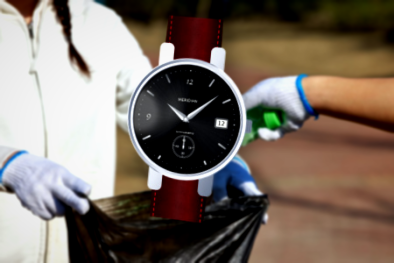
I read {"hour": 10, "minute": 8}
